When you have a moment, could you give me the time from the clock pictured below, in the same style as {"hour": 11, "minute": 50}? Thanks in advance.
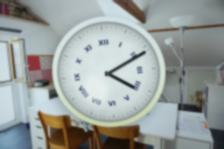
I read {"hour": 4, "minute": 11}
